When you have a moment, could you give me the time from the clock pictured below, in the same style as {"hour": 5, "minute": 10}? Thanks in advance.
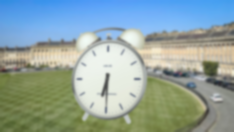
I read {"hour": 6, "minute": 30}
